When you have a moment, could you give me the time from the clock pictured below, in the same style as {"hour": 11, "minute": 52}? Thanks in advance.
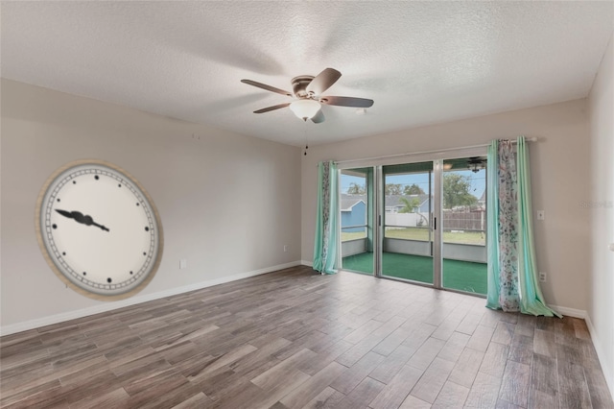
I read {"hour": 9, "minute": 48}
